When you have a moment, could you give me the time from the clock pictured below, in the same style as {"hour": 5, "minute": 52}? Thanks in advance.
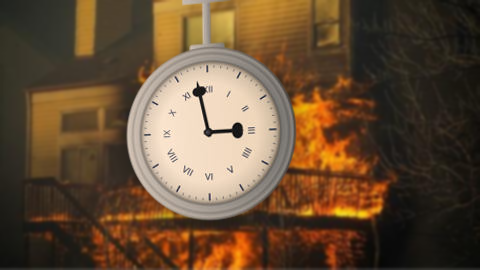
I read {"hour": 2, "minute": 58}
